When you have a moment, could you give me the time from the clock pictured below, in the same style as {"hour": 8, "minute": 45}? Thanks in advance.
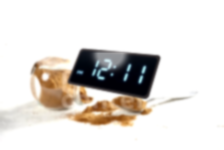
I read {"hour": 12, "minute": 11}
